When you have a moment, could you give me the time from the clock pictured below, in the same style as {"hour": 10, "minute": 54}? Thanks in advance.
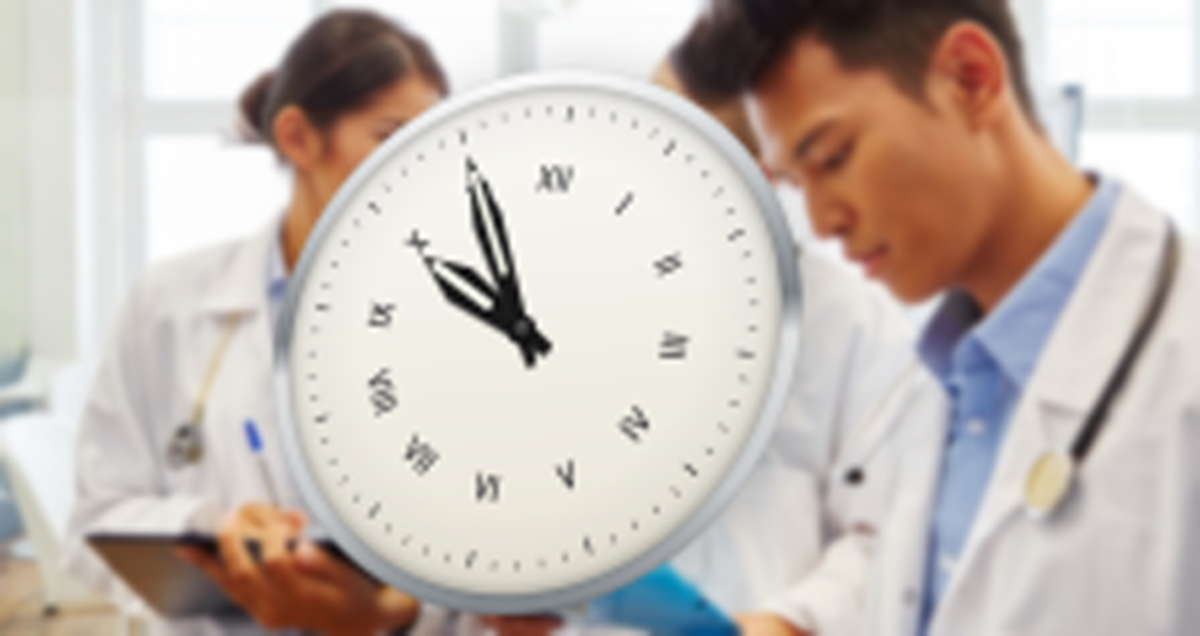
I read {"hour": 9, "minute": 55}
